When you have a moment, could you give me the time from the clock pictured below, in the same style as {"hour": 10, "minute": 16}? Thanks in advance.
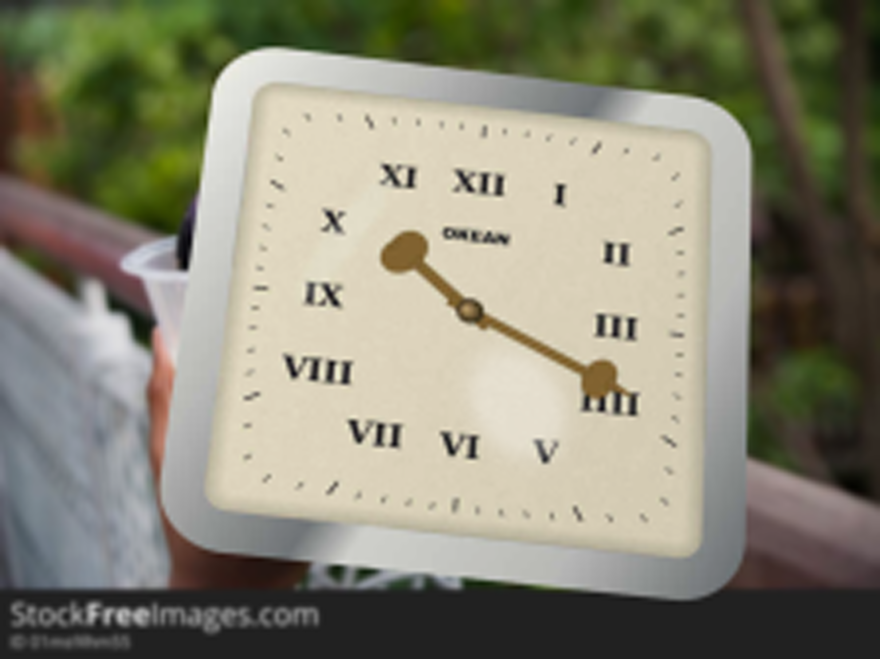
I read {"hour": 10, "minute": 19}
